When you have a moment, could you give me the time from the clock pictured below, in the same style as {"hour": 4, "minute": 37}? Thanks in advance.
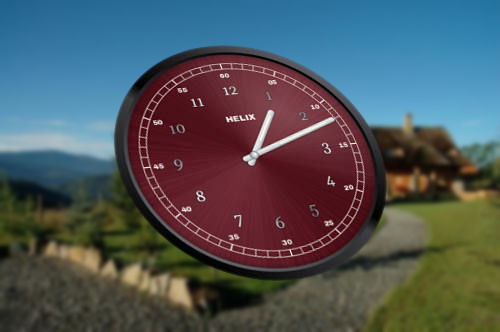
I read {"hour": 1, "minute": 12}
